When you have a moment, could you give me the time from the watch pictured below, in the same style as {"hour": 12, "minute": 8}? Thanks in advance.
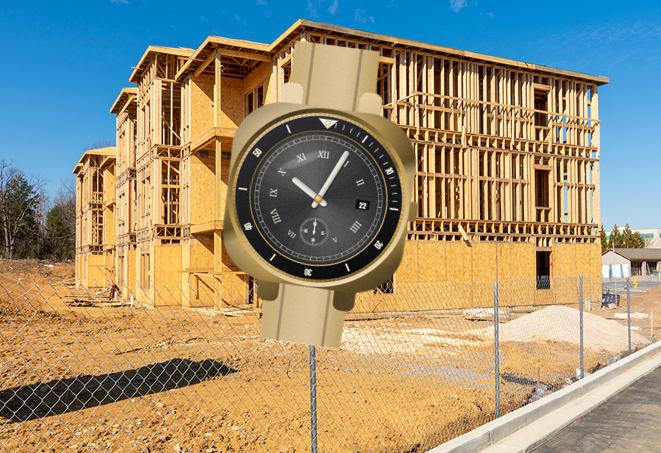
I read {"hour": 10, "minute": 4}
